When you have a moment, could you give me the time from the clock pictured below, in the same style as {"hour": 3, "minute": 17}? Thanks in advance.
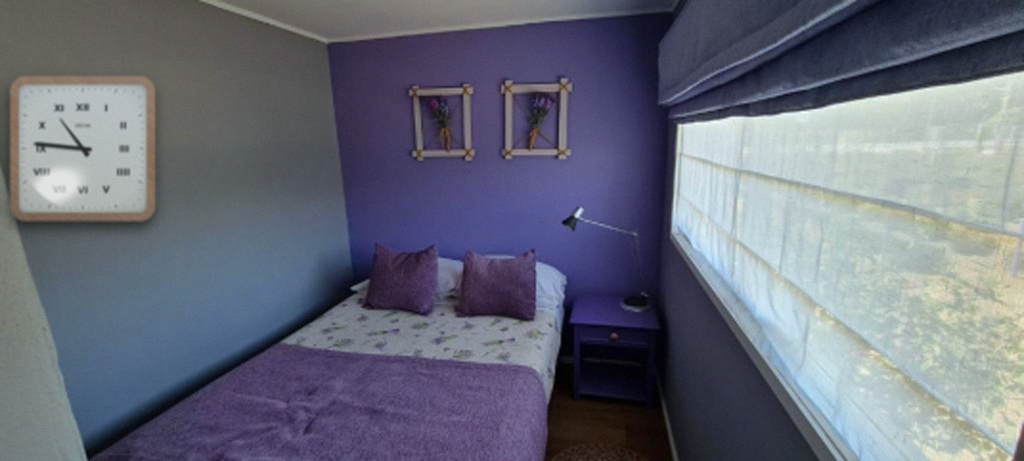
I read {"hour": 10, "minute": 46}
